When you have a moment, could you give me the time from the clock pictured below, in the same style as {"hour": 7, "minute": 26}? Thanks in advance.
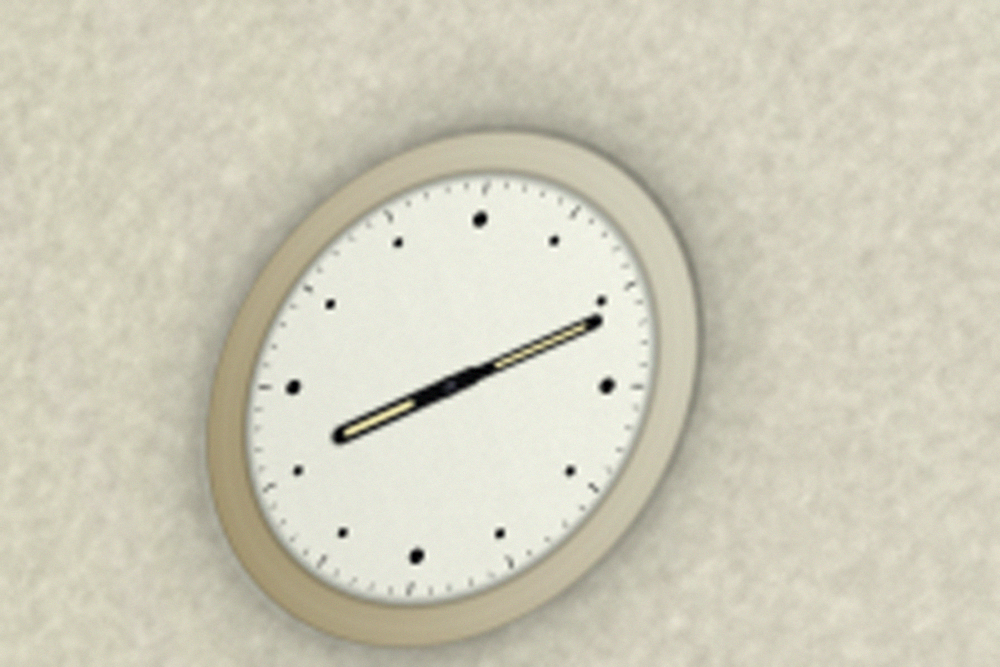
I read {"hour": 8, "minute": 11}
